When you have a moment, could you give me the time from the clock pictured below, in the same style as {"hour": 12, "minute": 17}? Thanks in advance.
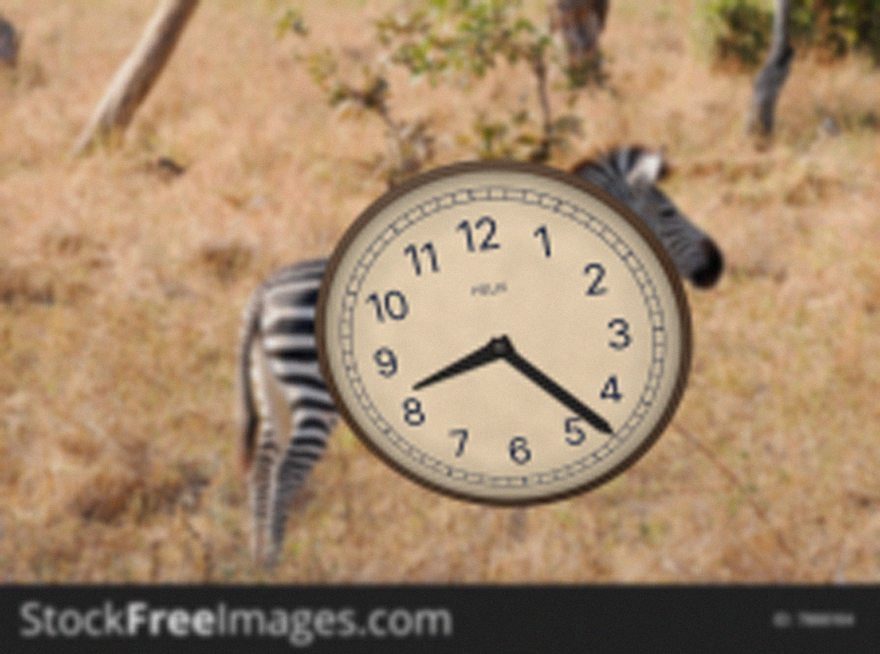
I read {"hour": 8, "minute": 23}
